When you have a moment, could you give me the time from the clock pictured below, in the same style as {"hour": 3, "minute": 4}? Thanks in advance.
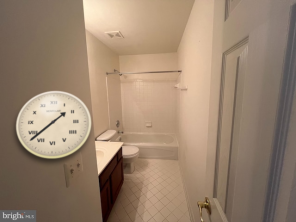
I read {"hour": 1, "minute": 38}
